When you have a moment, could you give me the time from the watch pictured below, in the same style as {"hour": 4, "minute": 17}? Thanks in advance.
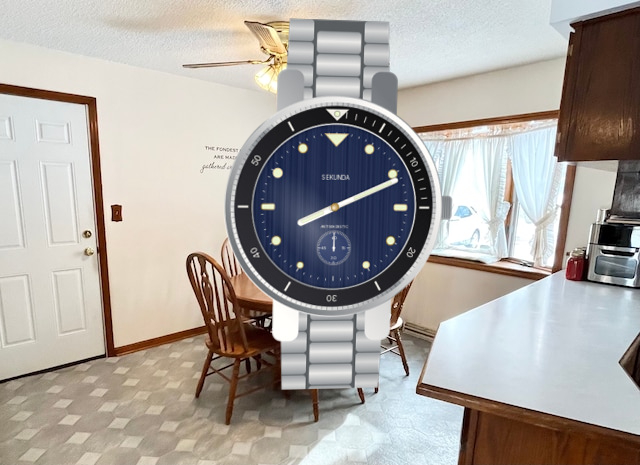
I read {"hour": 8, "minute": 11}
